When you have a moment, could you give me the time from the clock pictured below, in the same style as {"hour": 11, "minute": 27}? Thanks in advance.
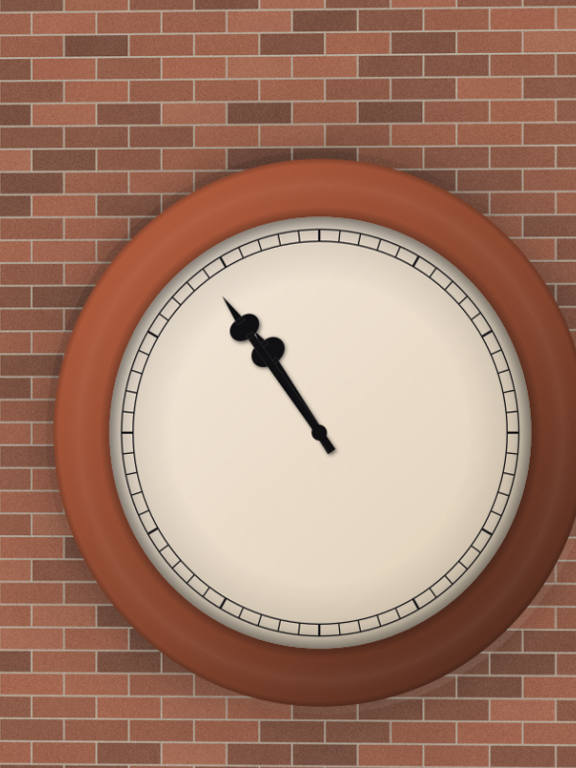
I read {"hour": 10, "minute": 54}
